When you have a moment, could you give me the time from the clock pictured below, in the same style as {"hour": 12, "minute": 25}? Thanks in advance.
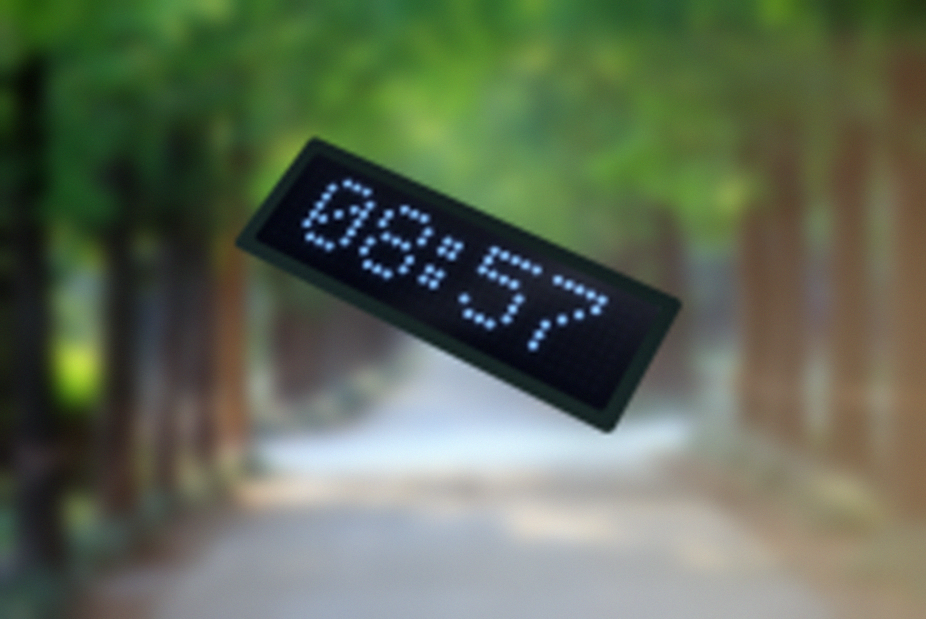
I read {"hour": 8, "minute": 57}
